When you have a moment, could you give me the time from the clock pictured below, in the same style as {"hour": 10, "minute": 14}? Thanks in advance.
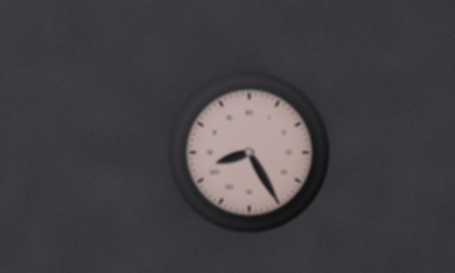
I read {"hour": 8, "minute": 25}
